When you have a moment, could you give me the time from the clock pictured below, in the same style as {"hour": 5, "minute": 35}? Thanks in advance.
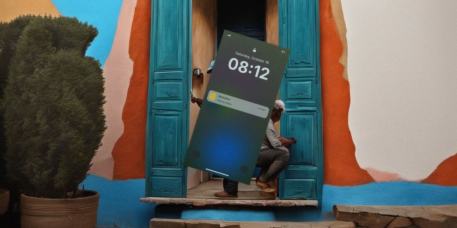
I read {"hour": 8, "minute": 12}
